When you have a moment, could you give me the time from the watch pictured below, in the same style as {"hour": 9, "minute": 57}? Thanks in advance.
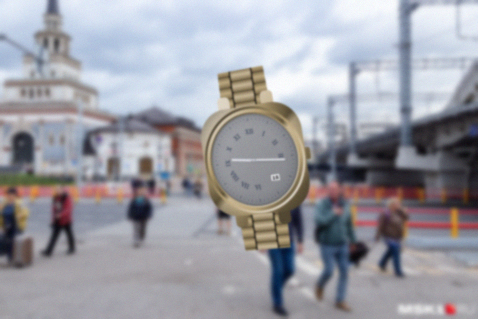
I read {"hour": 9, "minute": 16}
